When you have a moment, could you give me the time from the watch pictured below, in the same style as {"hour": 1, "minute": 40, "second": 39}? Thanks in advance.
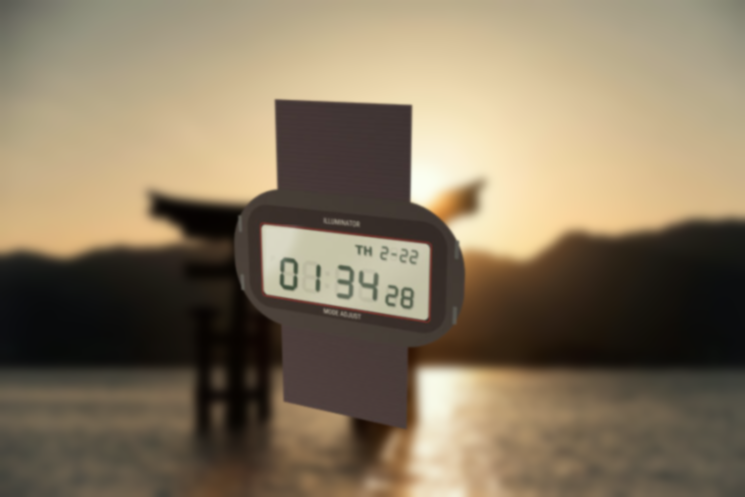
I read {"hour": 1, "minute": 34, "second": 28}
